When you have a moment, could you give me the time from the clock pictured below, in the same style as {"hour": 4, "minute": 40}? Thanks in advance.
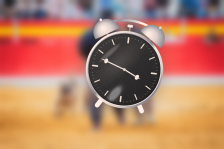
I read {"hour": 3, "minute": 48}
